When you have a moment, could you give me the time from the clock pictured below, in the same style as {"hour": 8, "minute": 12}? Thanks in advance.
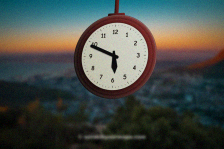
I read {"hour": 5, "minute": 49}
